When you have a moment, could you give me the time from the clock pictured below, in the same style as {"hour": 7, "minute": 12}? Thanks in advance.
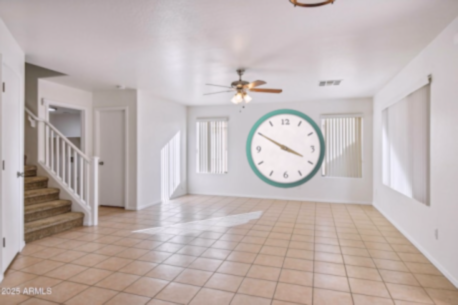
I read {"hour": 3, "minute": 50}
